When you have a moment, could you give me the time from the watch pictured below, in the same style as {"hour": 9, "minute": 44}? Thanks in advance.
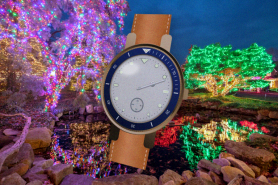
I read {"hour": 2, "minute": 11}
